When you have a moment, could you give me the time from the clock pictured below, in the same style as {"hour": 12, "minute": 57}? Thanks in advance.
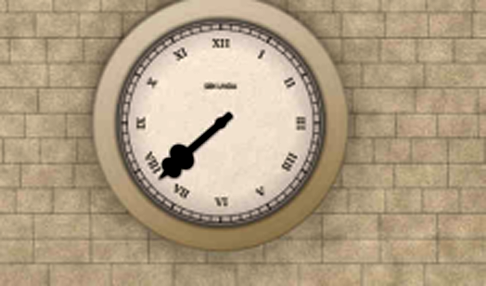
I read {"hour": 7, "minute": 38}
